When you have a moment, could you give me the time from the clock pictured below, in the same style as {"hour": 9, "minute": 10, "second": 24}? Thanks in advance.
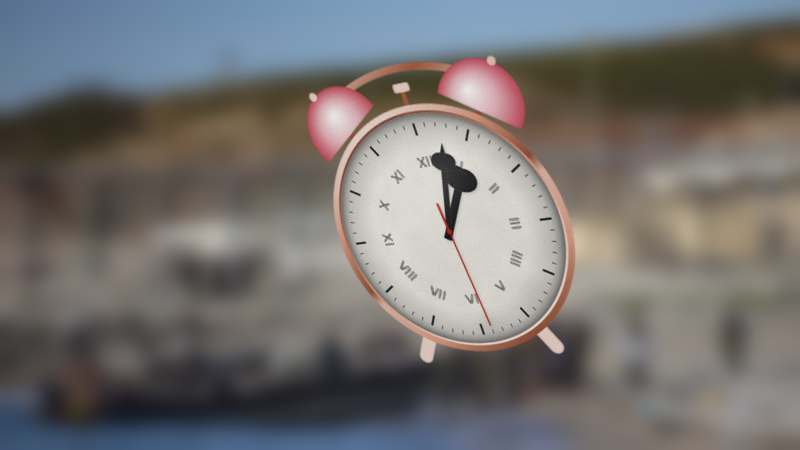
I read {"hour": 1, "minute": 2, "second": 29}
